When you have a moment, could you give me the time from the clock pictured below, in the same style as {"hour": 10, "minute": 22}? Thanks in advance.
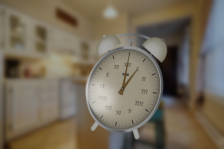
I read {"hour": 1, "minute": 0}
